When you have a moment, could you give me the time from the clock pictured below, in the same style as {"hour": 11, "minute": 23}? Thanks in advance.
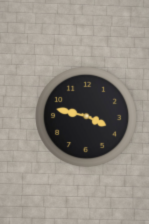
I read {"hour": 3, "minute": 47}
